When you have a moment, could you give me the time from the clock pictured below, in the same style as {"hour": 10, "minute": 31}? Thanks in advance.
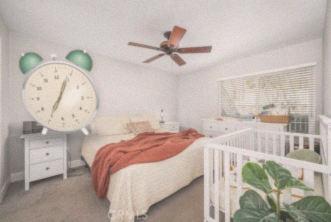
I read {"hour": 7, "minute": 4}
